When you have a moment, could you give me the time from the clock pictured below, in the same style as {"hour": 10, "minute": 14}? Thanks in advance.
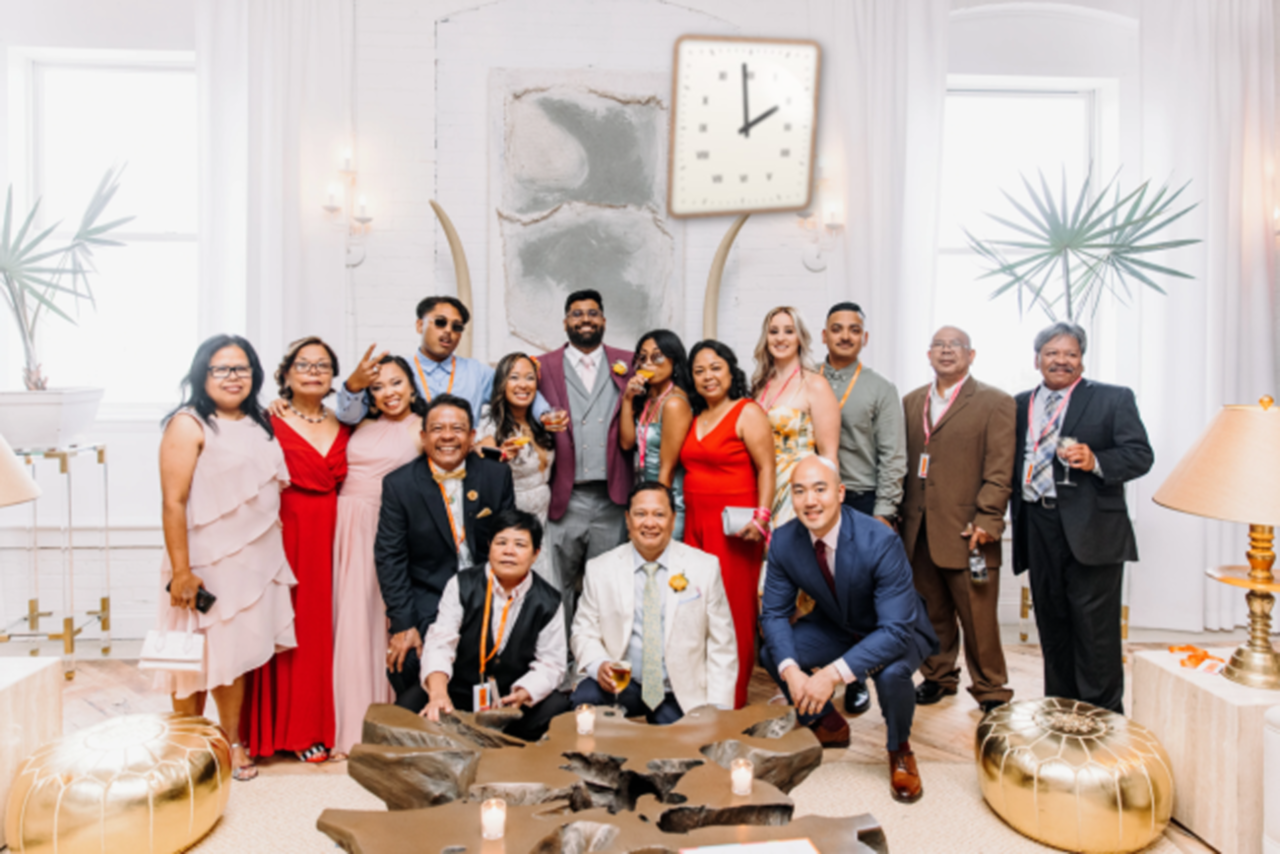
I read {"hour": 1, "minute": 59}
